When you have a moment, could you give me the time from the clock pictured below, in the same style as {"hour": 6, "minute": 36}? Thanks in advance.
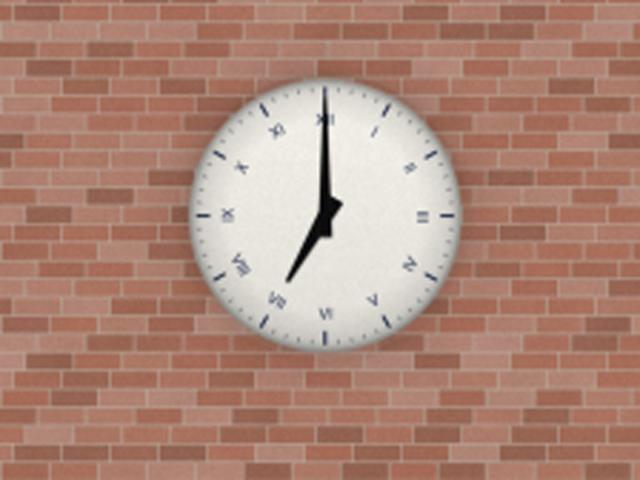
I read {"hour": 7, "minute": 0}
